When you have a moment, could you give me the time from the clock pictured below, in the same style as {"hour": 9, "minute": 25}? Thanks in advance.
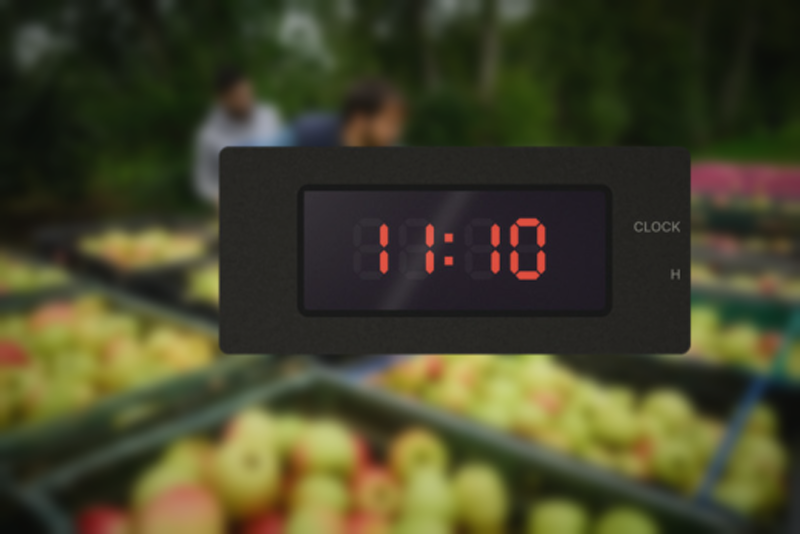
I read {"hour": 11, "minute": 10}
